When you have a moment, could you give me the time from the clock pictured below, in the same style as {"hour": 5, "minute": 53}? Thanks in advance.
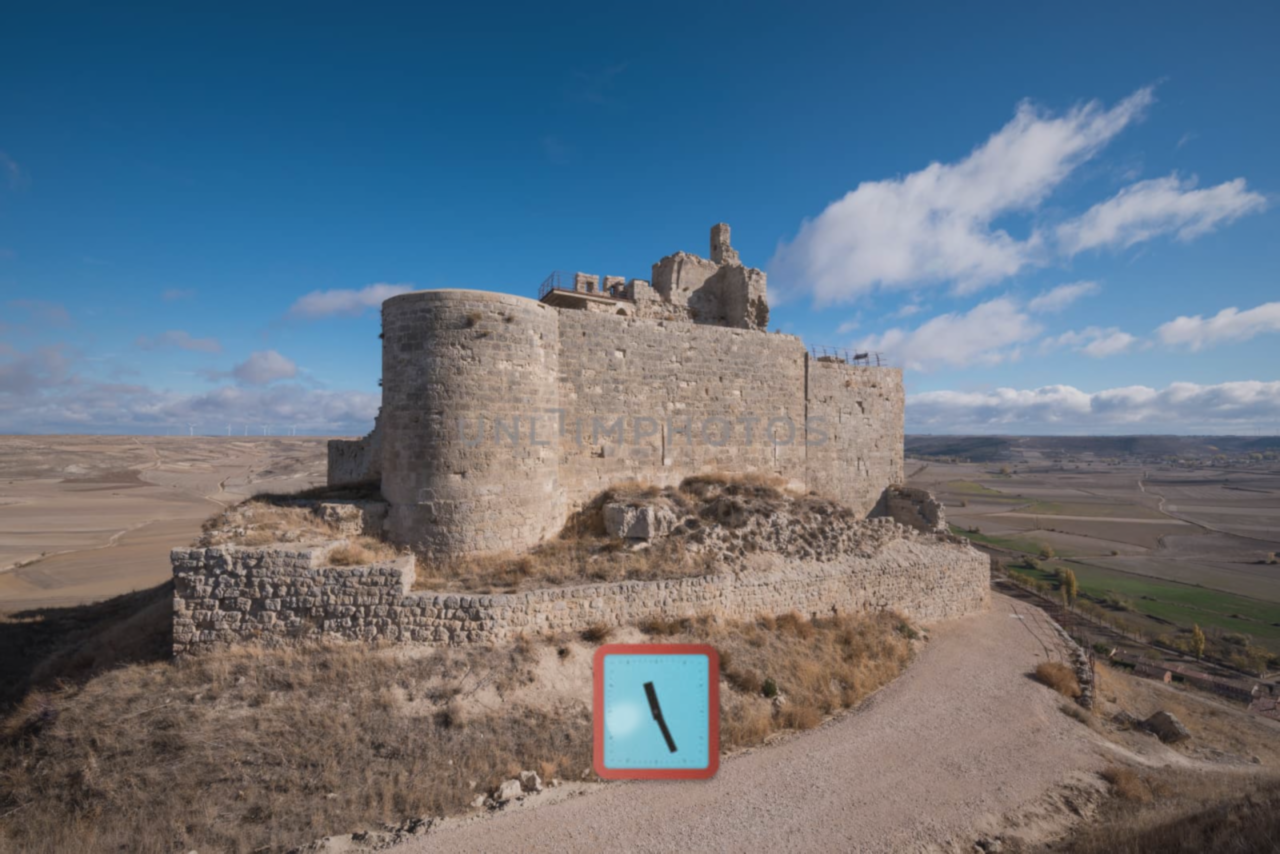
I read {"hour": 11, "minute": 26}
